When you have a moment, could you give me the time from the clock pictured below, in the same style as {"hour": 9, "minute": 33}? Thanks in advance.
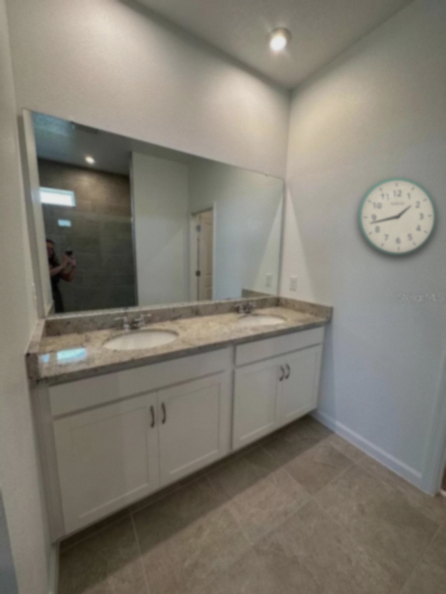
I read {"hour": 1, "minute": 43}
